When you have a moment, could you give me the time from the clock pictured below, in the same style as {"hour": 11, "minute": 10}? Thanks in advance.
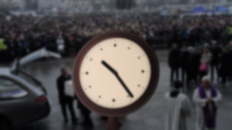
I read {"hour": 10, "minute": 24}
